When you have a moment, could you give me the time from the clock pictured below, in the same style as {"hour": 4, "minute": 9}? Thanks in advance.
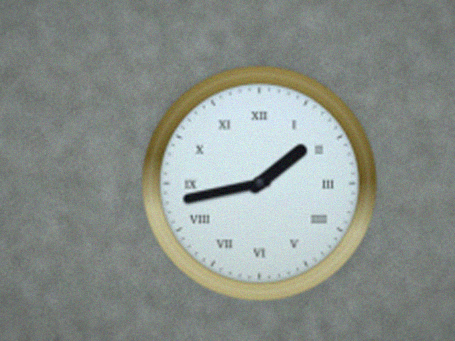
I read {"hour": 1, "minute": 43}
